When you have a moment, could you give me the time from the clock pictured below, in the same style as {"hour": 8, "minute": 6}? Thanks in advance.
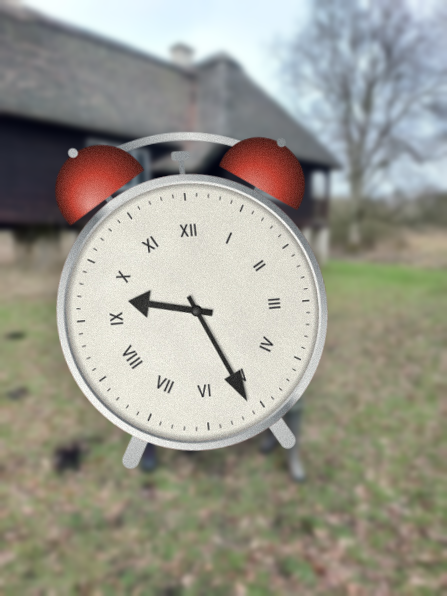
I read {"hour": 9, "minute": 26}
